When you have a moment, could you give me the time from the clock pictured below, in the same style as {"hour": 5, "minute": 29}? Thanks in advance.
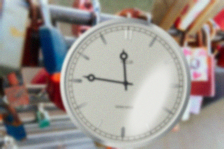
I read {"hour": 11, "minute": 46}
